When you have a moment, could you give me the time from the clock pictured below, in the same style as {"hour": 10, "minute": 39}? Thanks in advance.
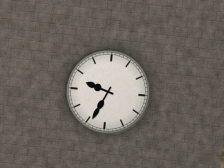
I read {"hour": 9, "minute": 34}
